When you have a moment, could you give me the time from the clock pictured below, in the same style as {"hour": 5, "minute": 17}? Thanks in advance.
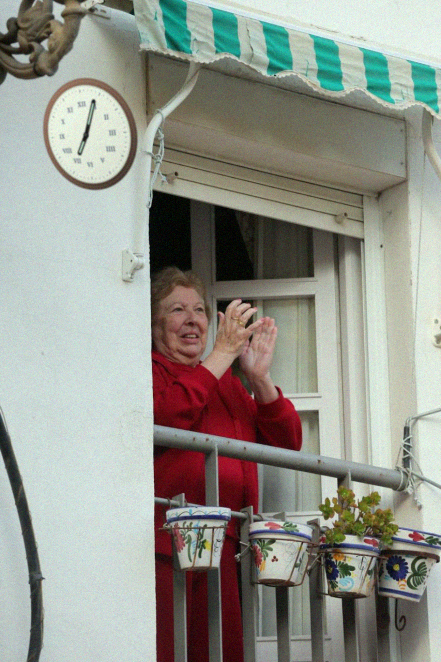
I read {"hour": 7, "minute": 4}
